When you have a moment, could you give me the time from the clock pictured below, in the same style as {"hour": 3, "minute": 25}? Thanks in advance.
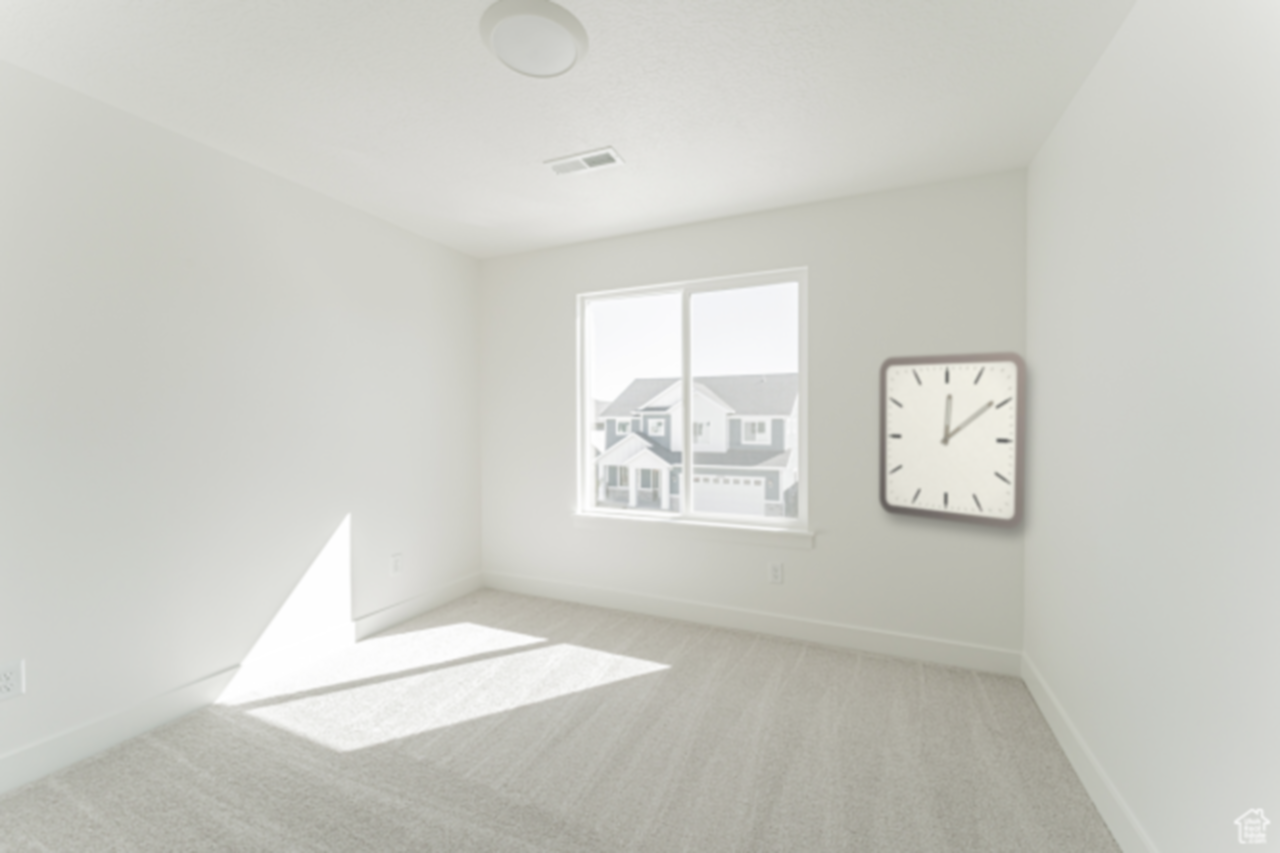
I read {"hour": 12, "minute": 9}
